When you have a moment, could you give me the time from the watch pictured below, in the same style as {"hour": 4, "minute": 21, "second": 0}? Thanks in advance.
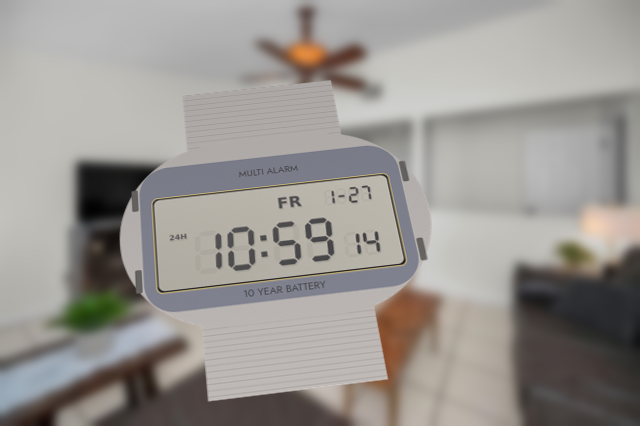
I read {"hour": 10, "minute": 59, "second": 14}
